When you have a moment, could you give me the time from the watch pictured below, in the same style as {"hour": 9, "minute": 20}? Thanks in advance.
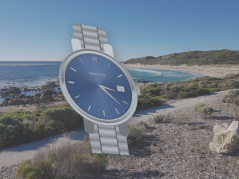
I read {"hour": 3, "minute": 22}
